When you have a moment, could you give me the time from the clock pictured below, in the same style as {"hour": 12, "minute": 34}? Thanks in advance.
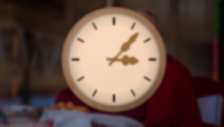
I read {"hour": 3, "minute": 7}
